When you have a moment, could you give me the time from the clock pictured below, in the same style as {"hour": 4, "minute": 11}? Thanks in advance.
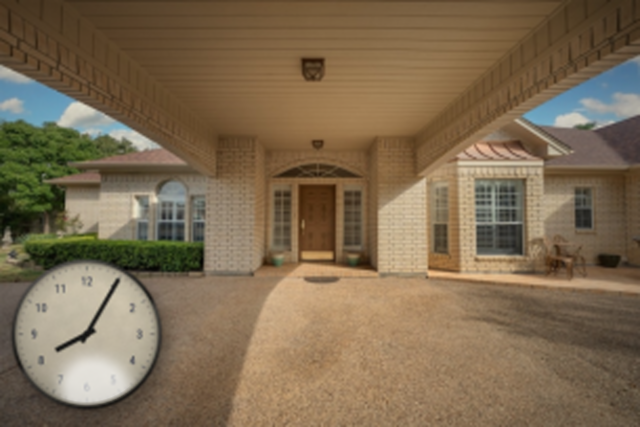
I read {"hour": 8, "minute": 5}
